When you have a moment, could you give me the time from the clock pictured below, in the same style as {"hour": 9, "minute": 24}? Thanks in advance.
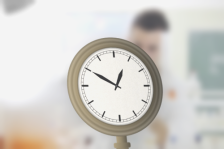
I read {"hour": 12, "minute": 50}
